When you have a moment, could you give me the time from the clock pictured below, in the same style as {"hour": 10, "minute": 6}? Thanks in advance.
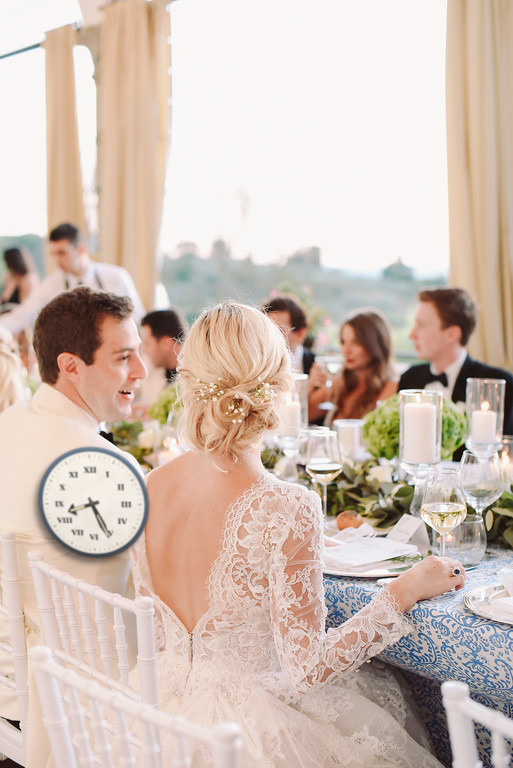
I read {"hour": 8, "minute": 26}
